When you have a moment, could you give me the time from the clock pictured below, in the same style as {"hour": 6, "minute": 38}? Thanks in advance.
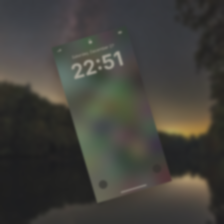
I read {"hour": 22, "minute": 51}
